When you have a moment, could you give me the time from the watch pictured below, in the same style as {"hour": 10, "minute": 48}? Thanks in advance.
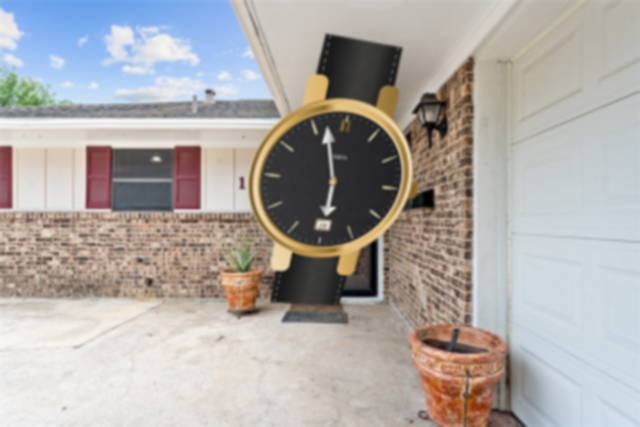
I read {"hour": 5, "minute": 57}
